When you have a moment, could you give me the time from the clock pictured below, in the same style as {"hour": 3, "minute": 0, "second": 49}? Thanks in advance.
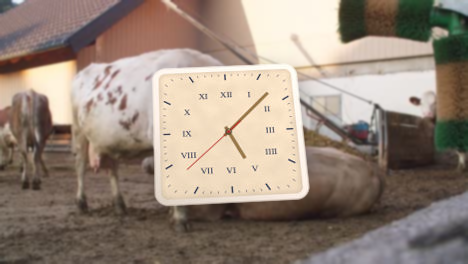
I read {"hour": 5, "minute": 7, "second": 38}
